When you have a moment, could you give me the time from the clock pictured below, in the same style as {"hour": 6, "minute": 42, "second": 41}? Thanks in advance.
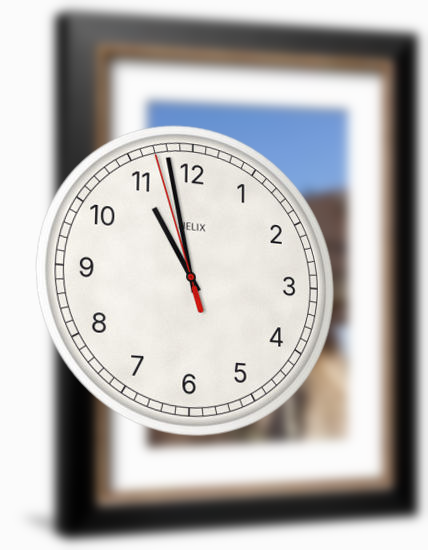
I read {"hour": 10, "minute": 57, "second": 57}
